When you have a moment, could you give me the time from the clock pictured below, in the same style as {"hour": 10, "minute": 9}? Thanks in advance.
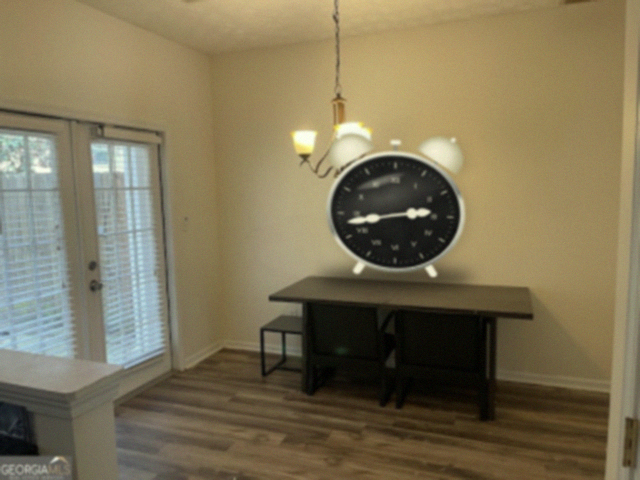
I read {"hour": 2, "minute": 43}
